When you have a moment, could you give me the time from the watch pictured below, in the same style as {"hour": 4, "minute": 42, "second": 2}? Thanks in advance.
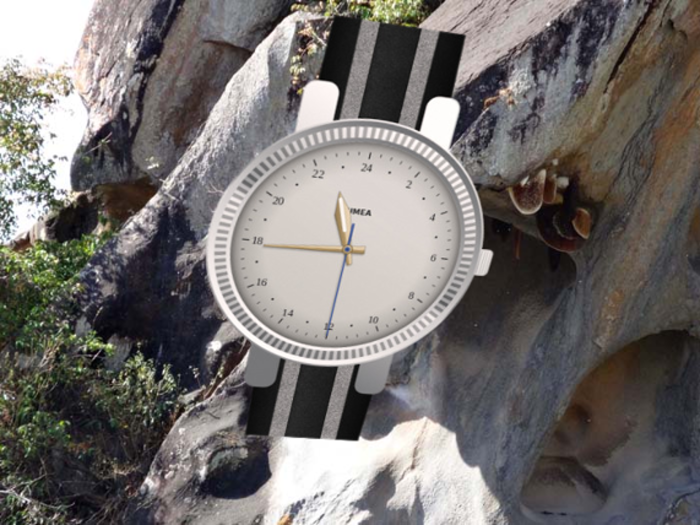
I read {"hour": 22, "minute": 44, "second": 30}
